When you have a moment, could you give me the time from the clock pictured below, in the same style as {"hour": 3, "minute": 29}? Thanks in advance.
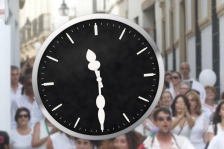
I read {"hour": 11, "minute": 30}
